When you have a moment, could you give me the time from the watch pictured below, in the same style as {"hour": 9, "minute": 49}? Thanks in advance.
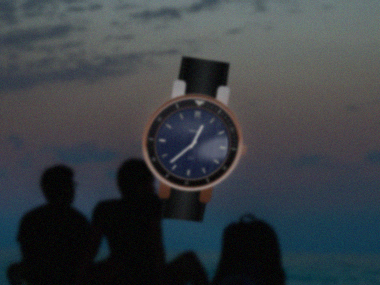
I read {"hour": 12, "minute": 37}
